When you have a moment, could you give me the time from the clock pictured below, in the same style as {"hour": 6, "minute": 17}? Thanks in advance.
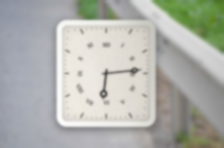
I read {"hour": 6, "minute": 14}
